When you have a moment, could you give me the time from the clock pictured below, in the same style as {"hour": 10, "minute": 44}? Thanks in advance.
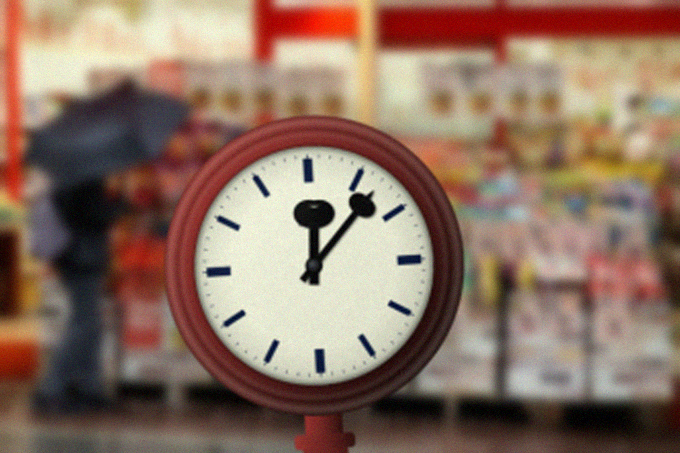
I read {"hour": 12, "minute": 7}
